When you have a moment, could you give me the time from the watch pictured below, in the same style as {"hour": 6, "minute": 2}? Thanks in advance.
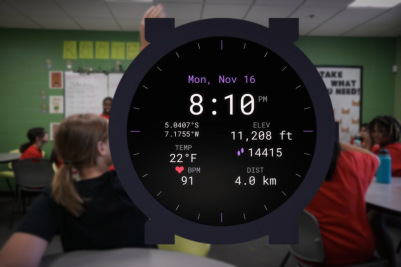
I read {"hour": 8, "minute": 10}
